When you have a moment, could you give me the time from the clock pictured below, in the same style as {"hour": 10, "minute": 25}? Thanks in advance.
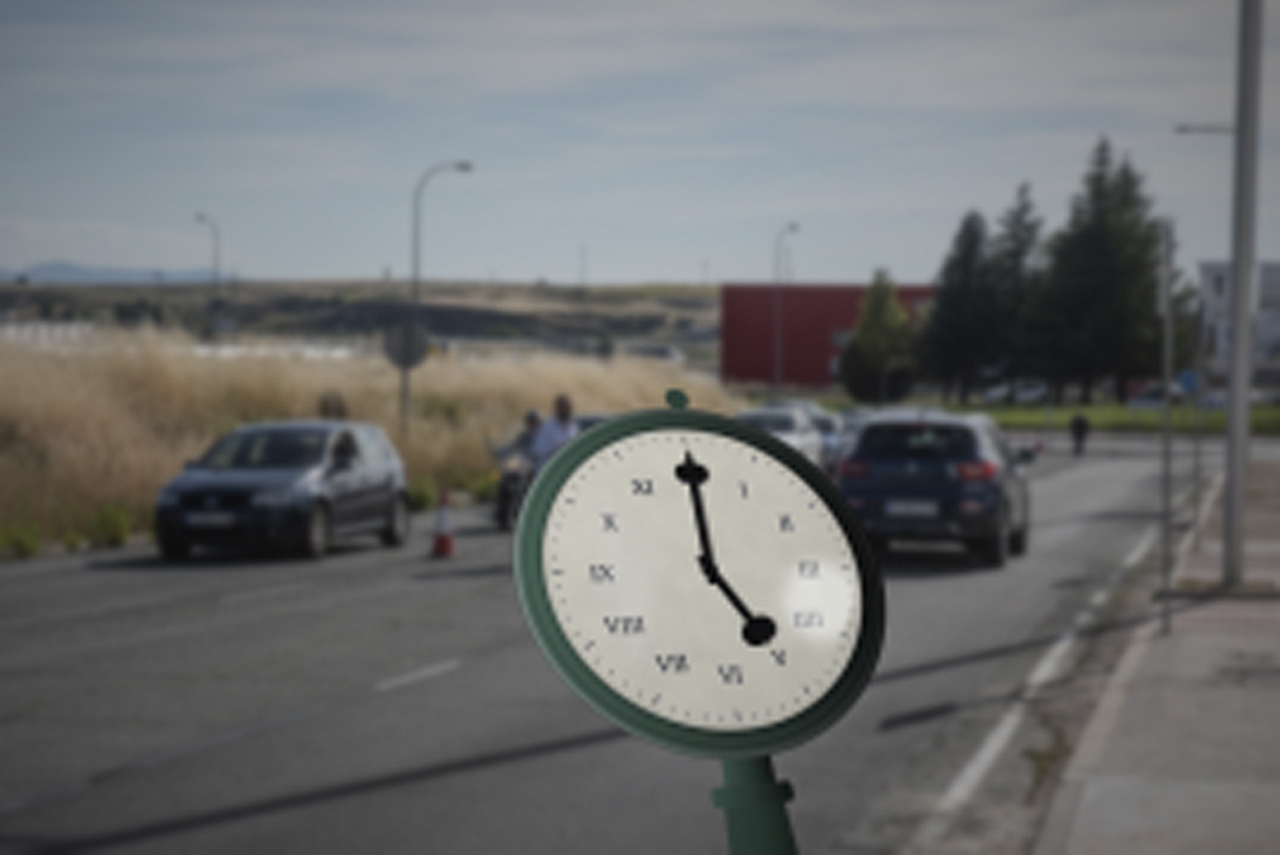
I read {"hour": 5, "minute": 0}
